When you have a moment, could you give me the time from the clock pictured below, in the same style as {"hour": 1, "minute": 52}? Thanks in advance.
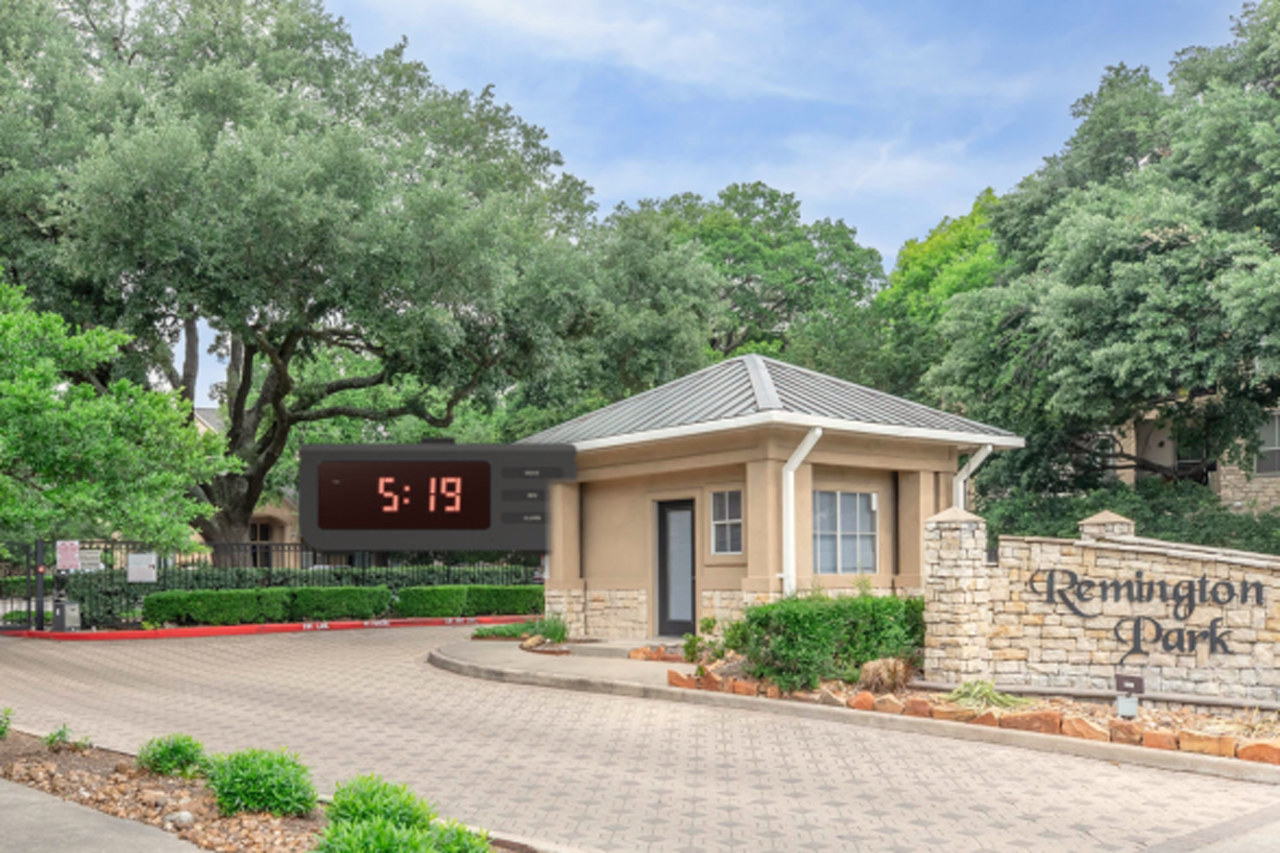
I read {"hour": 5, "minute": 19}
